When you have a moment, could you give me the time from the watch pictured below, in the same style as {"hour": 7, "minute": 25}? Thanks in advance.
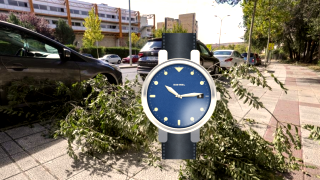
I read {"hour": 10, "minute": 14}
